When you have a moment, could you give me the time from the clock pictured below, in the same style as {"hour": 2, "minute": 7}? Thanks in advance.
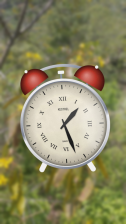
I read {"hour": 1, "minute": 27}
